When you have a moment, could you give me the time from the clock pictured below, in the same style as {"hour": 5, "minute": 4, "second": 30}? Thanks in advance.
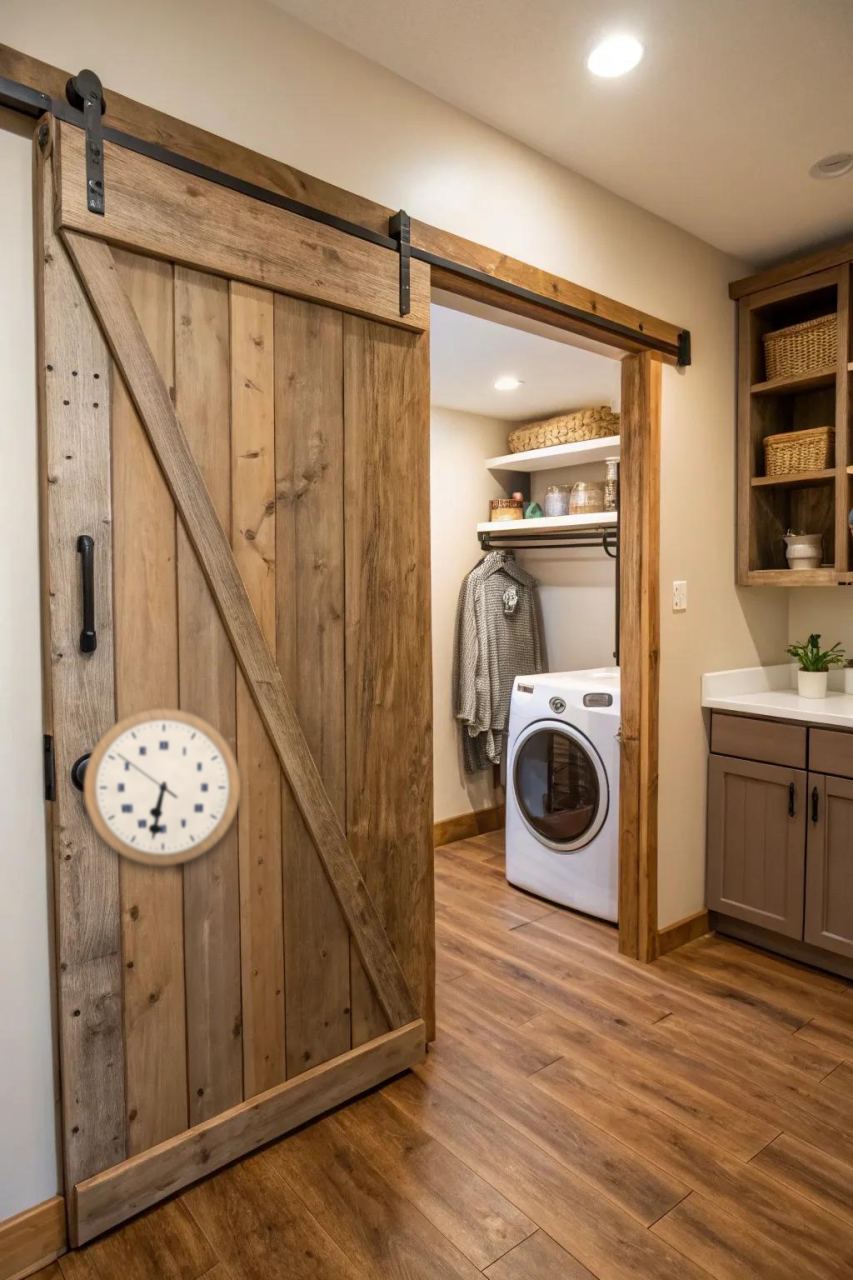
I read {"hour": 6, "minute": 31, "second": 51}
